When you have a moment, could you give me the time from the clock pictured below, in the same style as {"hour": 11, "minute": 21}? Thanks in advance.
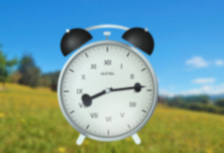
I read {"hour": 8, "minute": 14}
